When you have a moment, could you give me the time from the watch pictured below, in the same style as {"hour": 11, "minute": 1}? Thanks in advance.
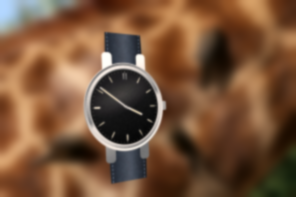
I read {"hour": 3, "minute": 51}
